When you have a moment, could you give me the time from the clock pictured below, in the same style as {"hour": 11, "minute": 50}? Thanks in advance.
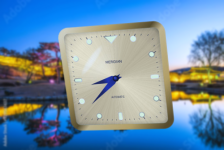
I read {"hour": 8, "minute": 38}
